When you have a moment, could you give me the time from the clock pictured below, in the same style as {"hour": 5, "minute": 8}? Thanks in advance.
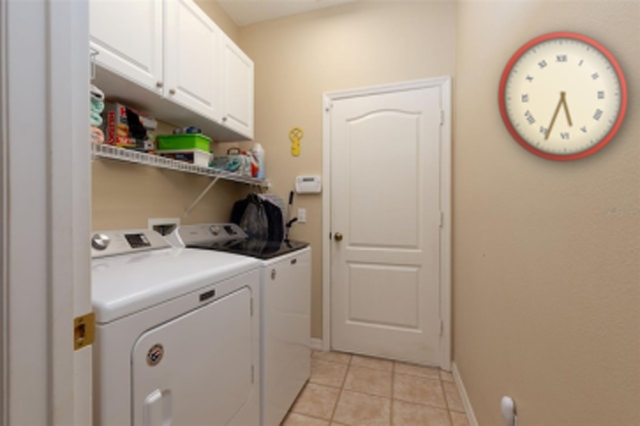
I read {"hour": 5, "minute": 34}
